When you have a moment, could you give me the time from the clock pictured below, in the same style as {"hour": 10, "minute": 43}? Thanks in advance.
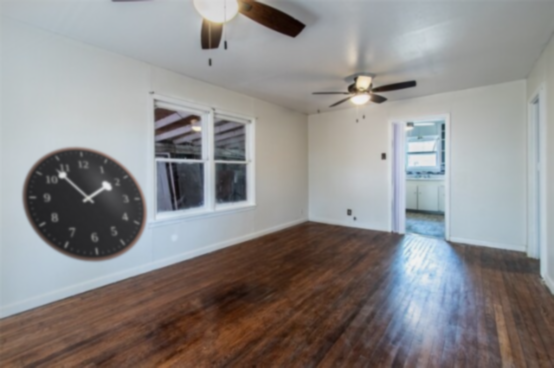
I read {"hour": 1, "minute": 53}
